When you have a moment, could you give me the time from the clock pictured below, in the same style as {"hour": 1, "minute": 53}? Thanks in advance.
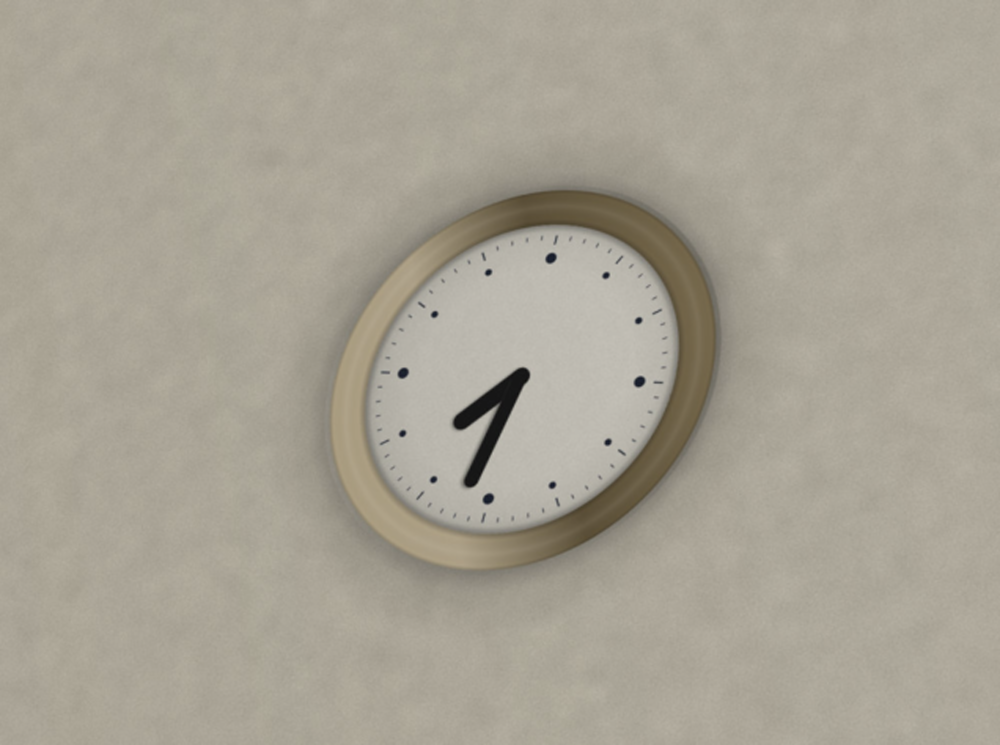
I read {"hour": 7, "minute": 32}
